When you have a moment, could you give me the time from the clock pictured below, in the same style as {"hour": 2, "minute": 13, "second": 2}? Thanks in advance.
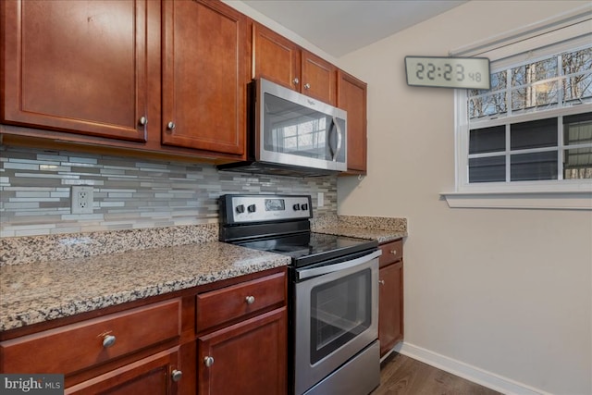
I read {"hour": 22, "minute": 23, "second": 48}
